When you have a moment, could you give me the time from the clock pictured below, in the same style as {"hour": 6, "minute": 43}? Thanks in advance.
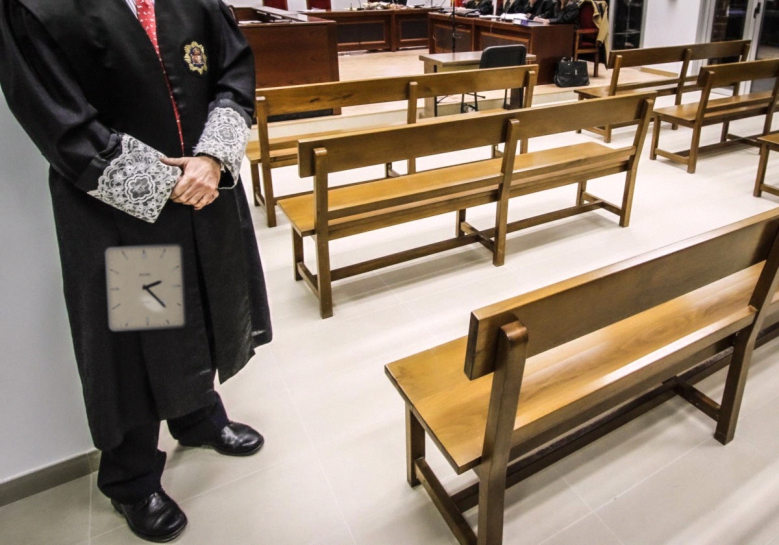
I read {"hour": 2, "minute": 23}
